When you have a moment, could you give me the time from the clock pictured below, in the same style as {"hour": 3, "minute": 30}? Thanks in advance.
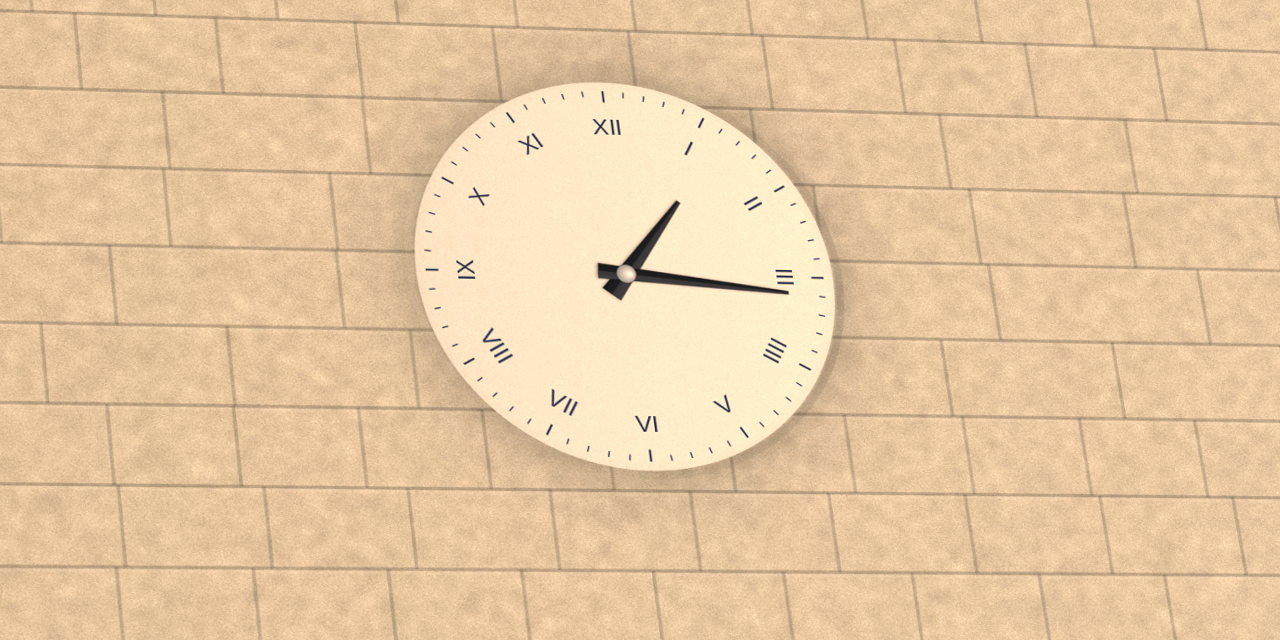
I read {"hour": 1, "minute": 16}
